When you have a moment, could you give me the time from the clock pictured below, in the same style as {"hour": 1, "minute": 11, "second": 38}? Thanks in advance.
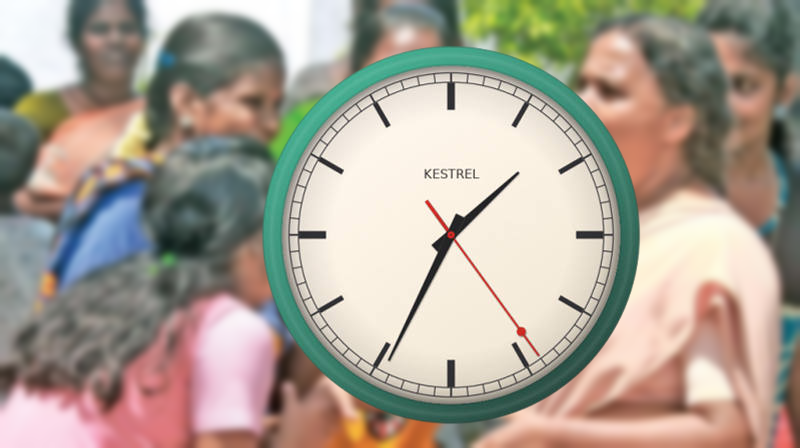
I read {"hour": 1, "minute": 34, "second": 24}
